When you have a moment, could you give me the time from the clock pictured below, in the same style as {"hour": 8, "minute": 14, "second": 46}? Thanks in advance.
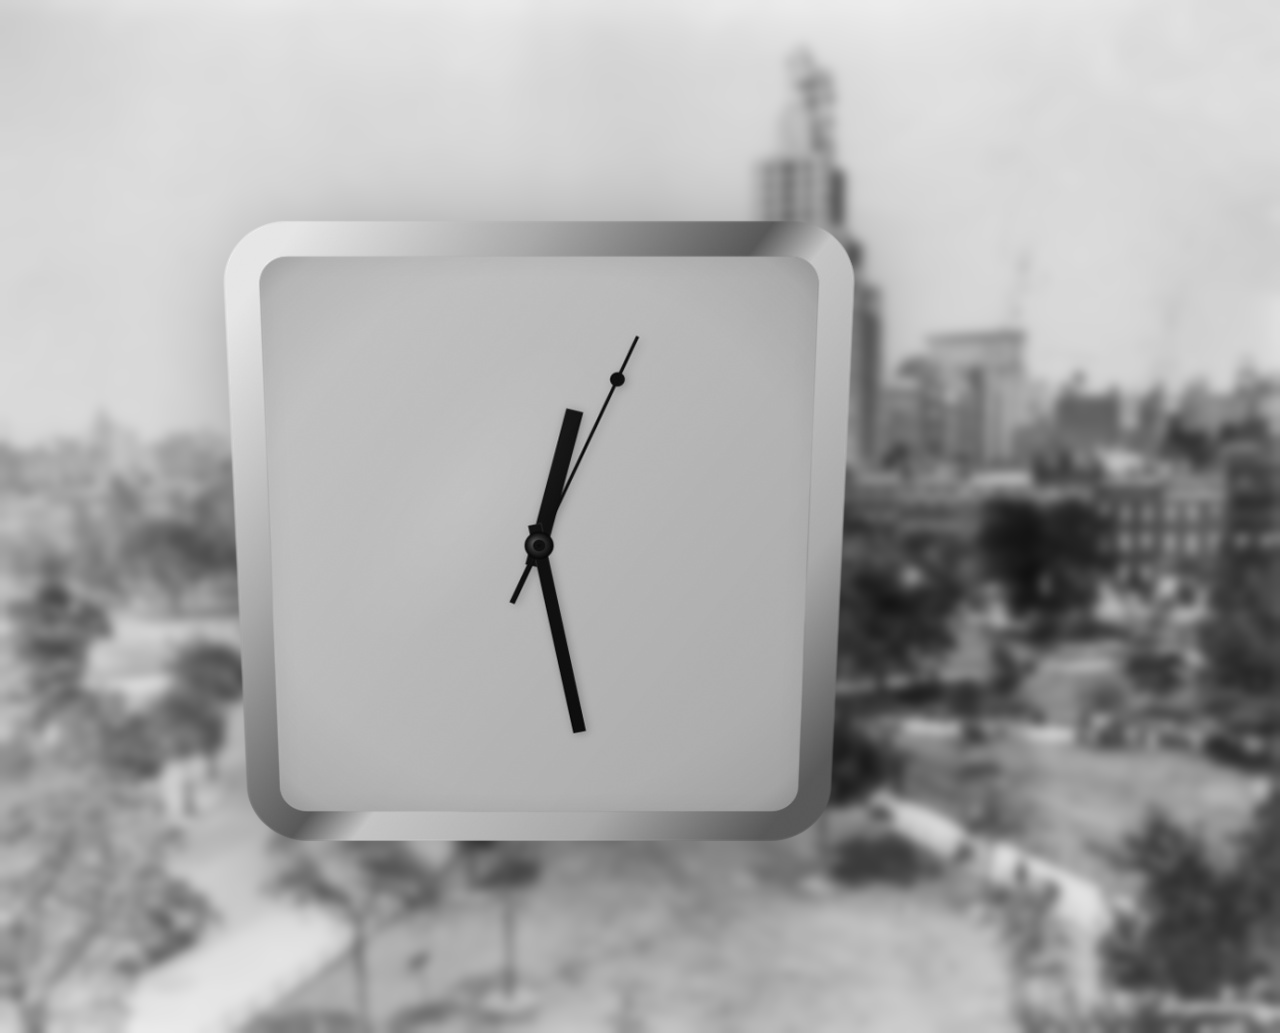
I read {"hour": 12, "minute": 28, "second": 4}
